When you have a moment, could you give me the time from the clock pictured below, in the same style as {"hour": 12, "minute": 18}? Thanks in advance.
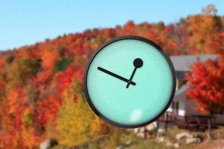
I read {"hour": 12, "minute": 49}
